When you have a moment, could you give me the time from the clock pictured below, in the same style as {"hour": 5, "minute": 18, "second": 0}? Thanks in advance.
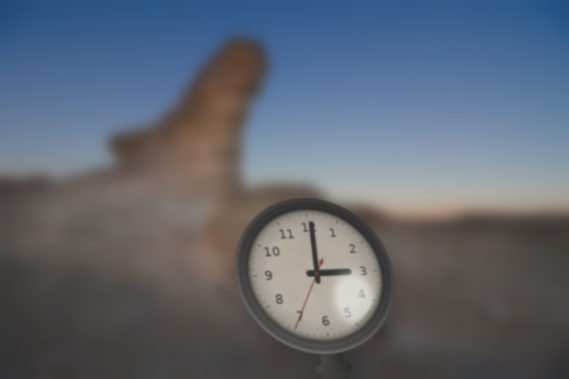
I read {"hour": 3, "minute": 0, "second": 35}
